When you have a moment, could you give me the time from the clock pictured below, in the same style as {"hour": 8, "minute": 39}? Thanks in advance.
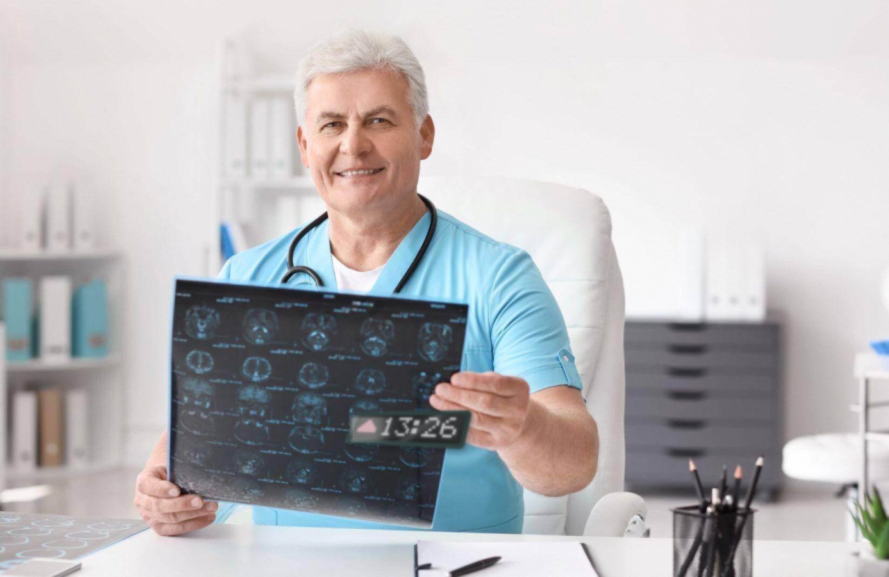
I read {"hour": 13, "minute": 26}
